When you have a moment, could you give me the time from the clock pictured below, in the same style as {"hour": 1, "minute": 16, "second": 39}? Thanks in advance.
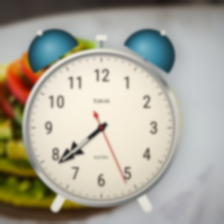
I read {"hour": 7, "minute": 38, "second": 26}
